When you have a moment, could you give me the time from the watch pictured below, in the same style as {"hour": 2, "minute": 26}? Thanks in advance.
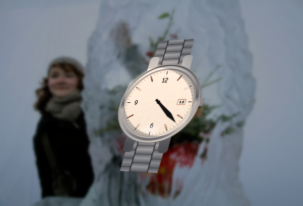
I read {"hour": 4, "minute": 22}
